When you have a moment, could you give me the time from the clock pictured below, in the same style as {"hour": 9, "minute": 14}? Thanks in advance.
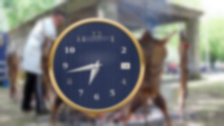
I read {"hour": 6, "minute": 43}
